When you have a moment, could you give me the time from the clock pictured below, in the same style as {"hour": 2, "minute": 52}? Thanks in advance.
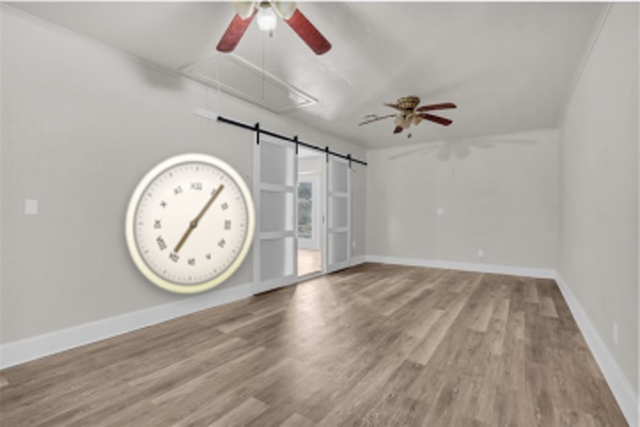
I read {"hour": 7, "minute": 6}
